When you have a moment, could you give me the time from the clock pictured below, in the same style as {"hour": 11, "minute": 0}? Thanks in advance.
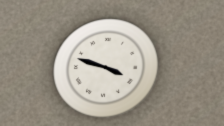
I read {"hour": 3, "minute": 48}
